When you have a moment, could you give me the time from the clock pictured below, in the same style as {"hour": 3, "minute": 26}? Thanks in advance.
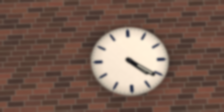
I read {"hour": 4, "minute": 21}
